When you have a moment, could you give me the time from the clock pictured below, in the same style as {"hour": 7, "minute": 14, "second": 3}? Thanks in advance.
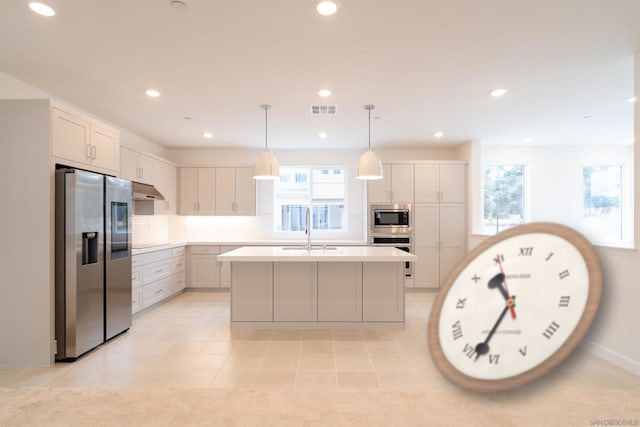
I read {"hour": 10, "minute": 32, "second": 55}
